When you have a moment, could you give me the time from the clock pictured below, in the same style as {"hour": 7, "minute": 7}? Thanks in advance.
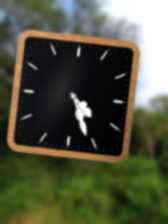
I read {"hour": 4, "minute": 26}
